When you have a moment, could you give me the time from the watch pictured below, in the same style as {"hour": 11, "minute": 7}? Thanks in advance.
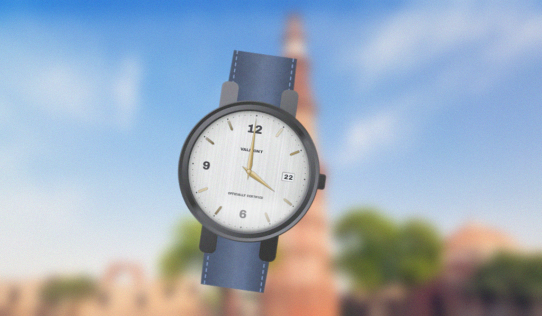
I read {"hour": 4, "minute": 0}
